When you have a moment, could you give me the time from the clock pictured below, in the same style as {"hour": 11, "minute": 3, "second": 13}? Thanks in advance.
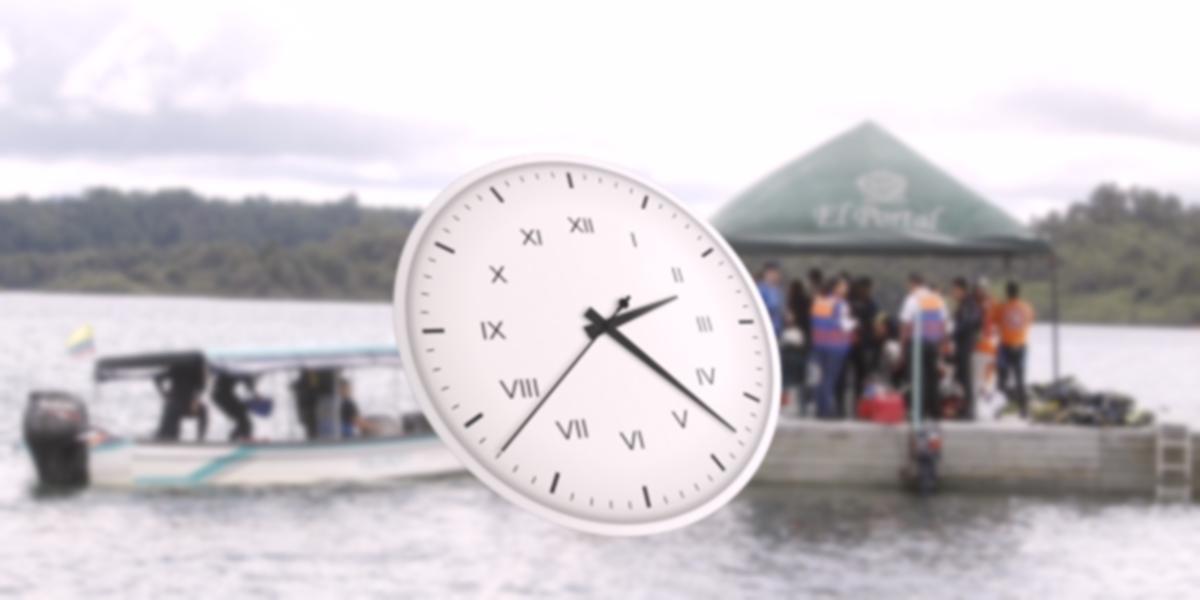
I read {"hour": 2, "minute": 22, "second": 38}
